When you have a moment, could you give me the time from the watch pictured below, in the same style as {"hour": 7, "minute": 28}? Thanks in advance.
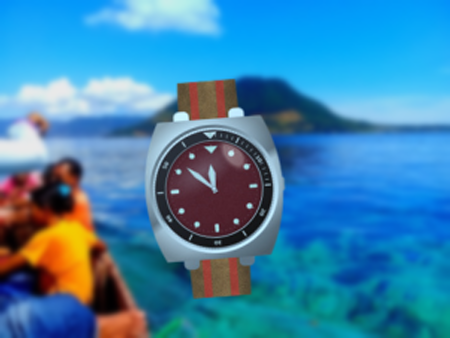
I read {"hour": 11, "minute": 52}
